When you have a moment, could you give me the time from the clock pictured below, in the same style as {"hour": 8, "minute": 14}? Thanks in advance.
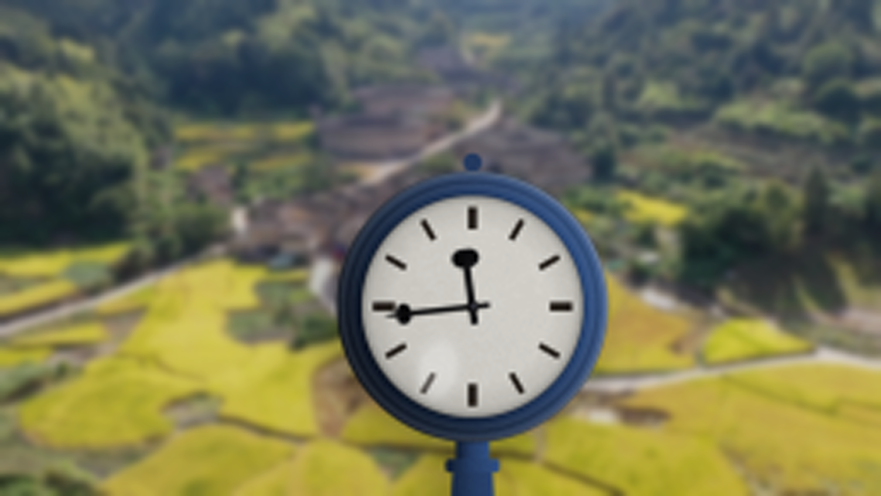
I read {"hour": 11, "minute": 44}
